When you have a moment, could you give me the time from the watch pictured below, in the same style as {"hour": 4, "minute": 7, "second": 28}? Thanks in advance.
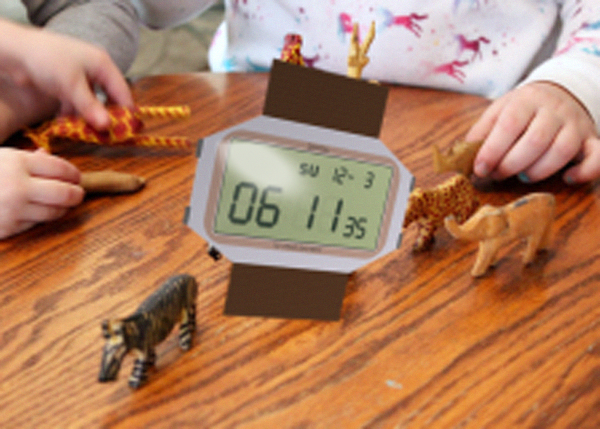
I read {"hour": 6, "minute": 11, "second": 35}
